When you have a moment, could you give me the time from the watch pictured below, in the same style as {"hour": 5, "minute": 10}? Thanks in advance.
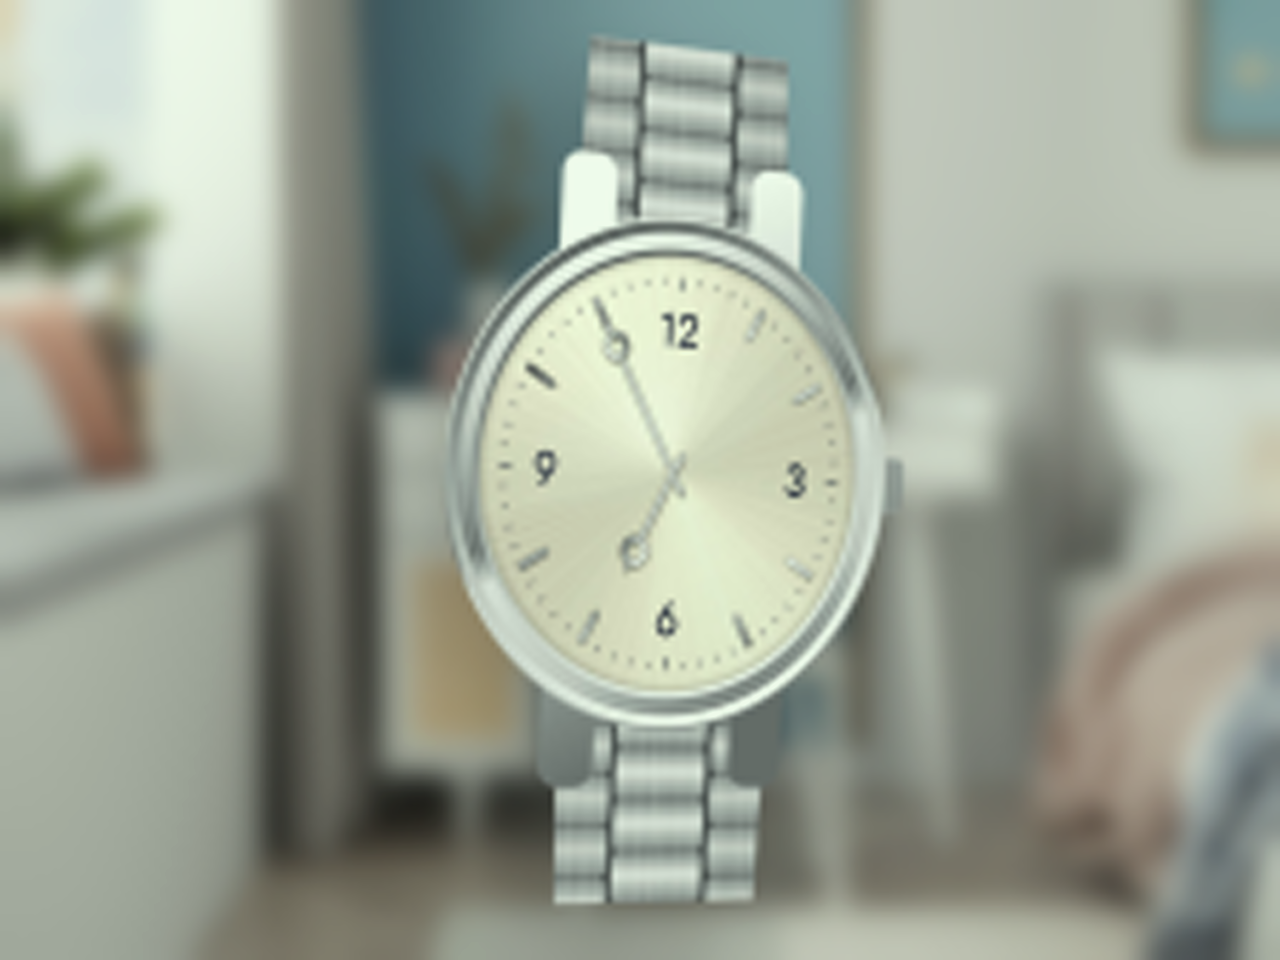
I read {"hour": 6, "minute": 55}
